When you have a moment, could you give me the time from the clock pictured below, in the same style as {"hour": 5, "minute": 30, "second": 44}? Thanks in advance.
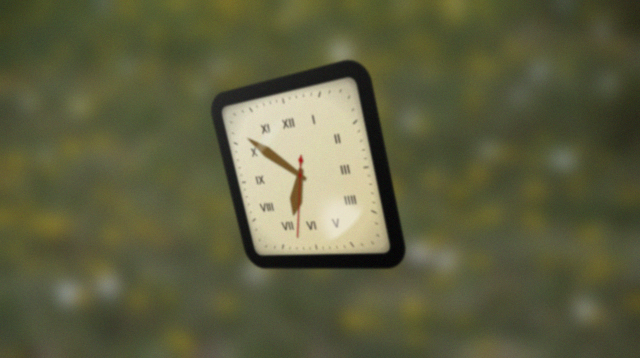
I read {"hour": 6, "minute": 51, "second": 33}
